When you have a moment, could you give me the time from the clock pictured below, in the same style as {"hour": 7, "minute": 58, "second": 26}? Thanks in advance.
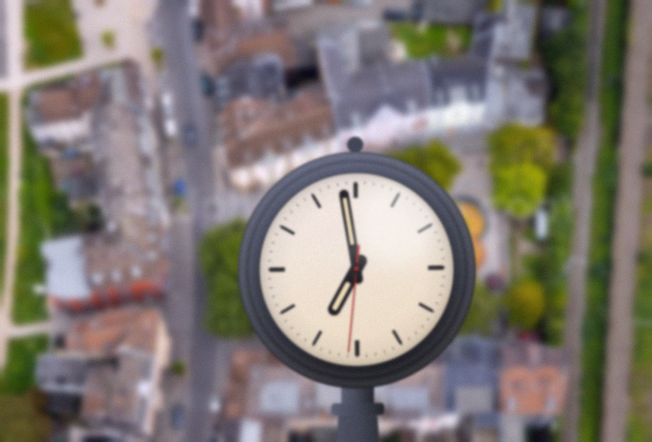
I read {"hour": 6, "minute": 58, "second": 31}
